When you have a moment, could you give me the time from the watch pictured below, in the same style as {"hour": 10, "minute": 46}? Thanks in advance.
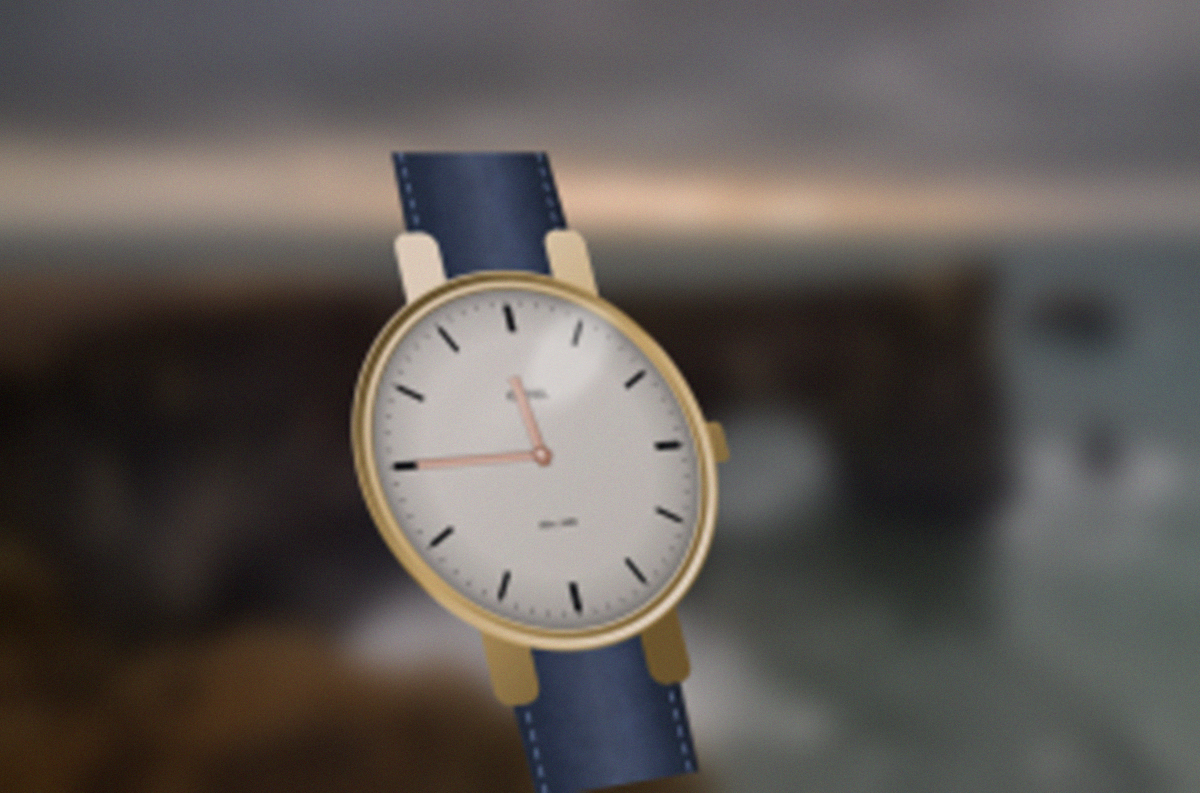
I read {"hour": 11, "minute": 45}
